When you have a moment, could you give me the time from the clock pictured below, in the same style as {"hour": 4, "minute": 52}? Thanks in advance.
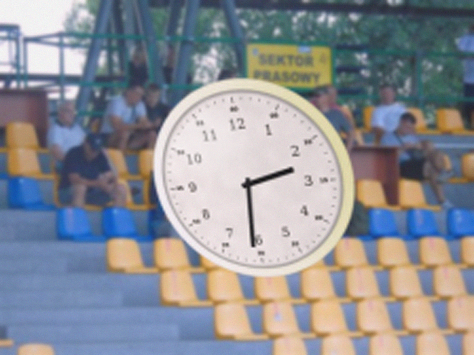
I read {"hour": 2, "minute": 31}
